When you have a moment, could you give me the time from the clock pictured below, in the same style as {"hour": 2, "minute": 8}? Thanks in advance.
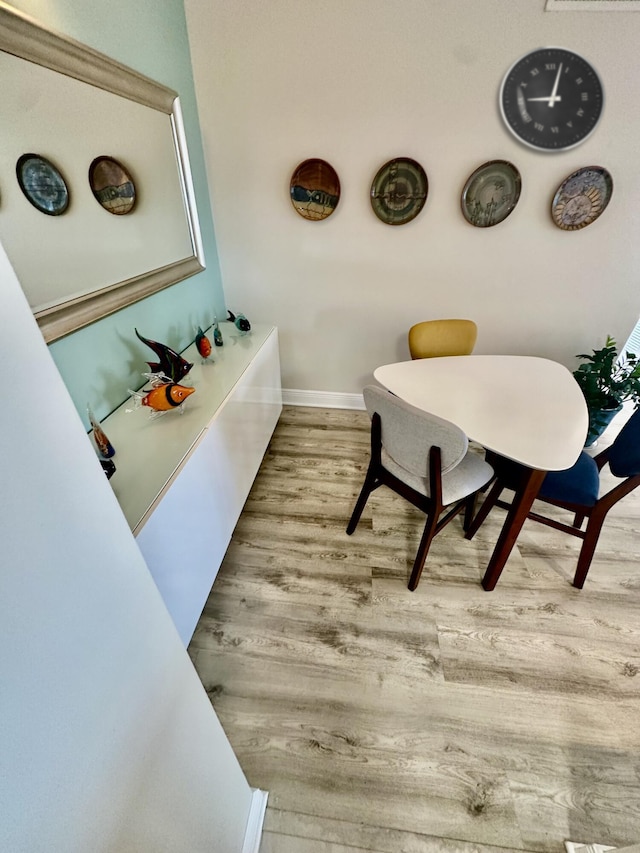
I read {"hour": 9, "minute": 3}
